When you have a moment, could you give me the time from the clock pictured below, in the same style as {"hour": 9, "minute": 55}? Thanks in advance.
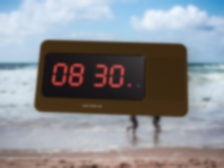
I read {"hour": 8, "minute": 30}
